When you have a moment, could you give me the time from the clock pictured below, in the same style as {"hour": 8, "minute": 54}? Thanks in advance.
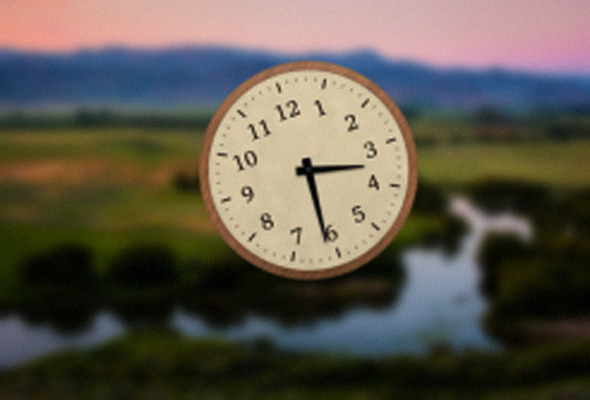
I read {"hour": 3, "minute": 31}
